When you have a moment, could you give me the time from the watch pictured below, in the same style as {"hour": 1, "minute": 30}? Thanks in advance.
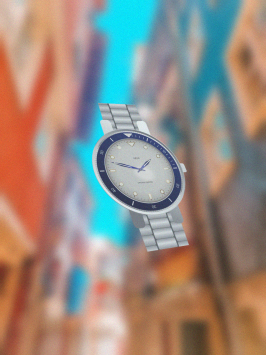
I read {"hour": 1, "minute": 48}
